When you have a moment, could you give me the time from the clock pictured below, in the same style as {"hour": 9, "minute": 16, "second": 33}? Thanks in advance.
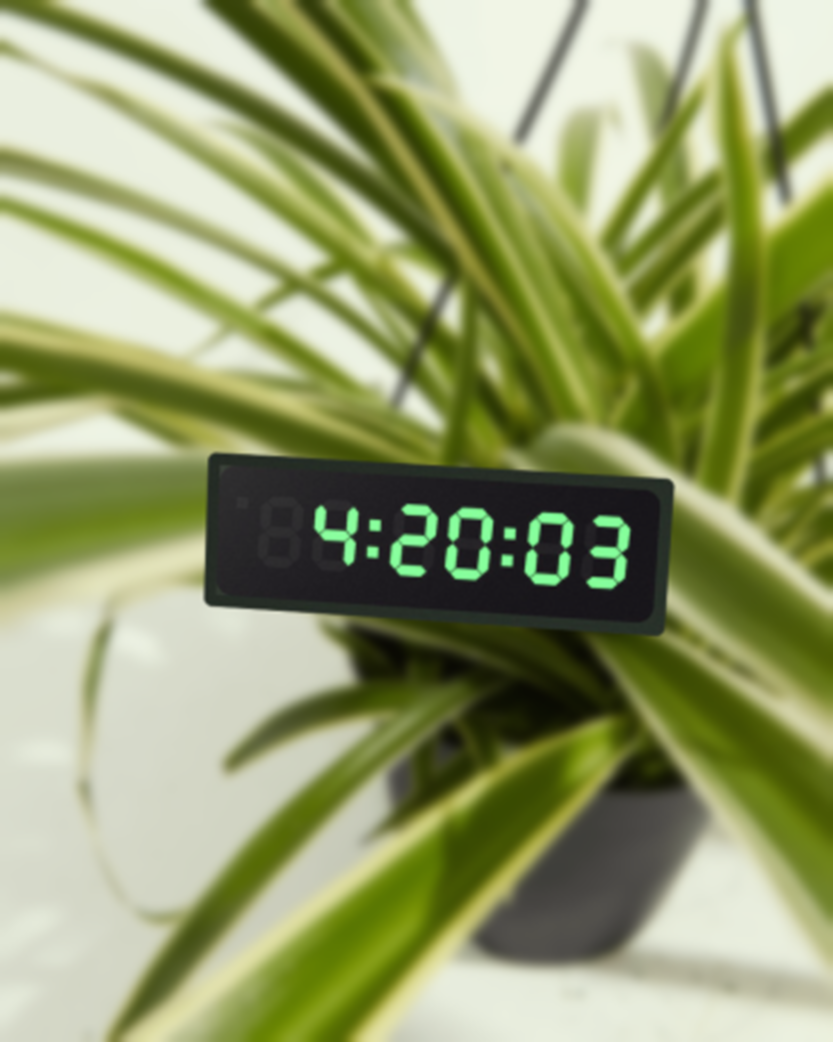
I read {"hour": 4, "minute": 20, "second": 3}
